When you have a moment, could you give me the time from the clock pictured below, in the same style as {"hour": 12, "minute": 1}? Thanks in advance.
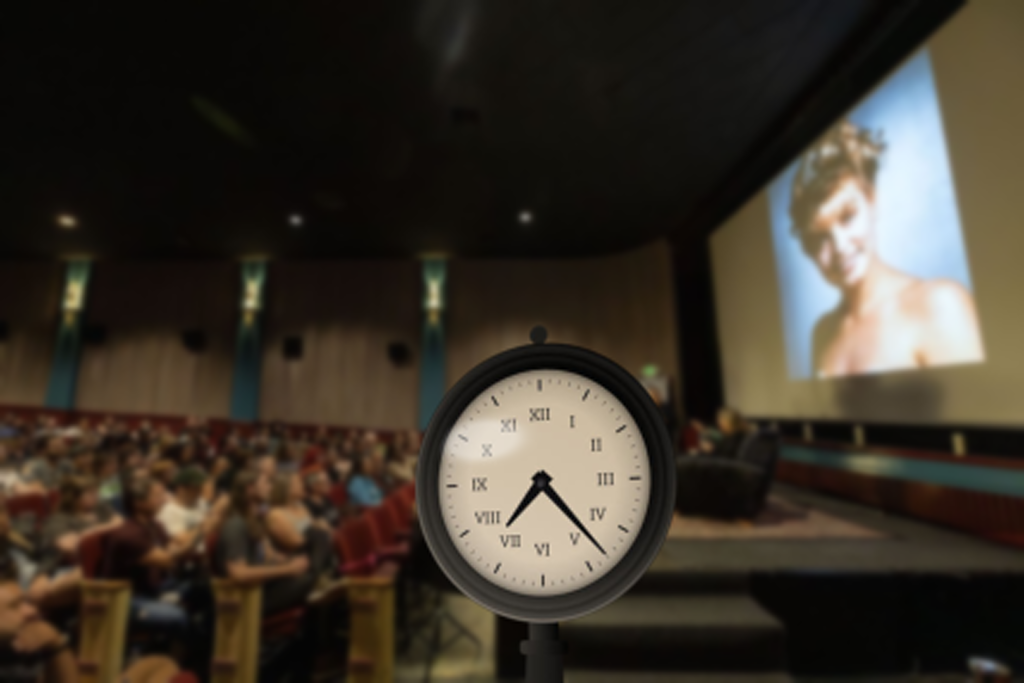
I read {"hour": 7, "minute": 23}
